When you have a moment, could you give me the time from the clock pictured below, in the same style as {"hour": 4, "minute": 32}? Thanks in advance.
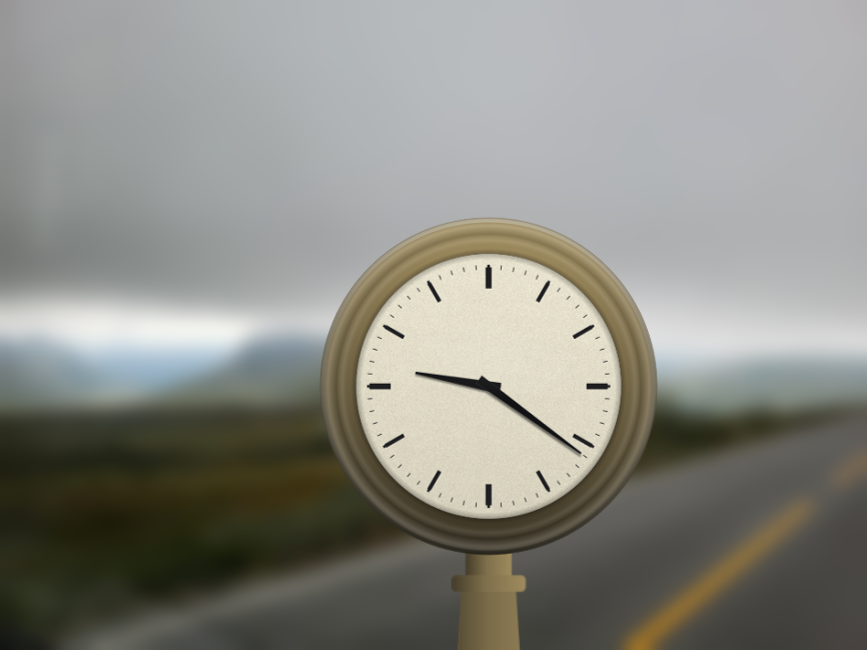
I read {"hour": 9, "minute": 21}
